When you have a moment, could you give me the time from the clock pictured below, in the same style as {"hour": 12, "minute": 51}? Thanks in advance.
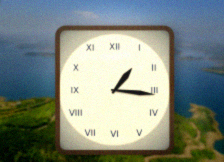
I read {"hour": 1, "minute": 16}
